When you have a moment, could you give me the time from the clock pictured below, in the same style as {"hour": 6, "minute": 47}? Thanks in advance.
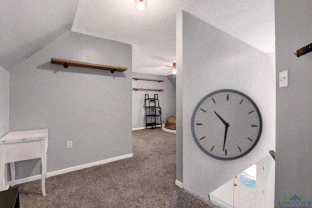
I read {"hour": 10, "minute": 31}
